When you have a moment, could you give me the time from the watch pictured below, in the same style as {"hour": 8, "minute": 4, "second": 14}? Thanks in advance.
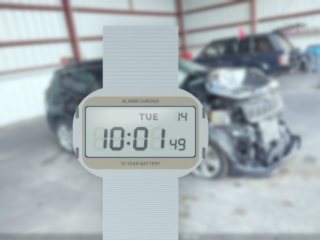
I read {"hour": 10, "minute": 1, "second": 49}
